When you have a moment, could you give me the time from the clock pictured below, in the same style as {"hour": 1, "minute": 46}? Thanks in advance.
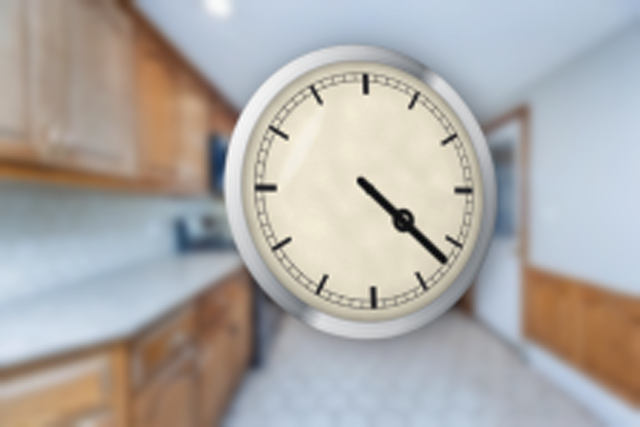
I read {"hour": 4, "minute": 22}
